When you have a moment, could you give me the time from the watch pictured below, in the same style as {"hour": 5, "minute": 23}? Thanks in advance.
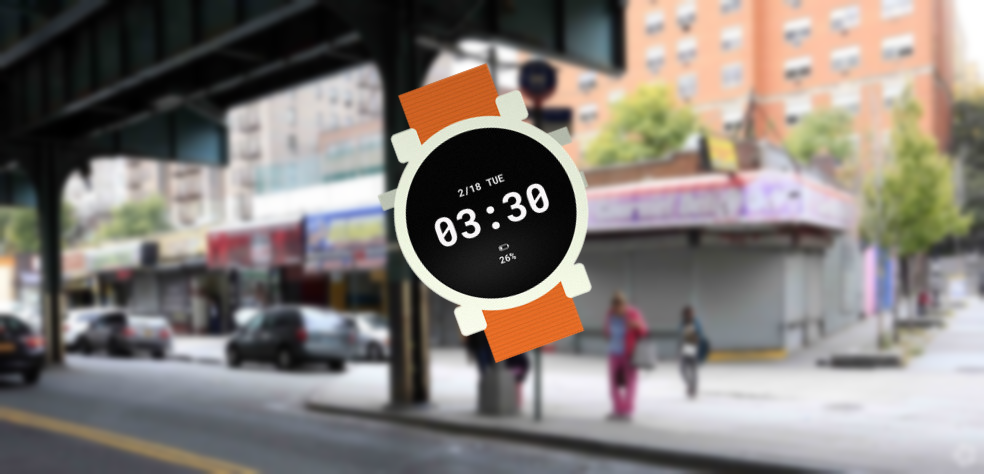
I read {"hour": 3, "minute": 30}
